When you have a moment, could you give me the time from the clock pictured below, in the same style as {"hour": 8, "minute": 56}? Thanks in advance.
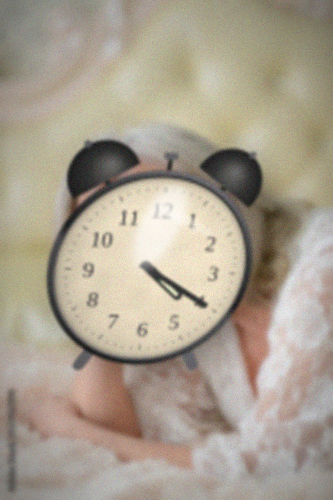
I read {"hour": 4, "minute": 20}
